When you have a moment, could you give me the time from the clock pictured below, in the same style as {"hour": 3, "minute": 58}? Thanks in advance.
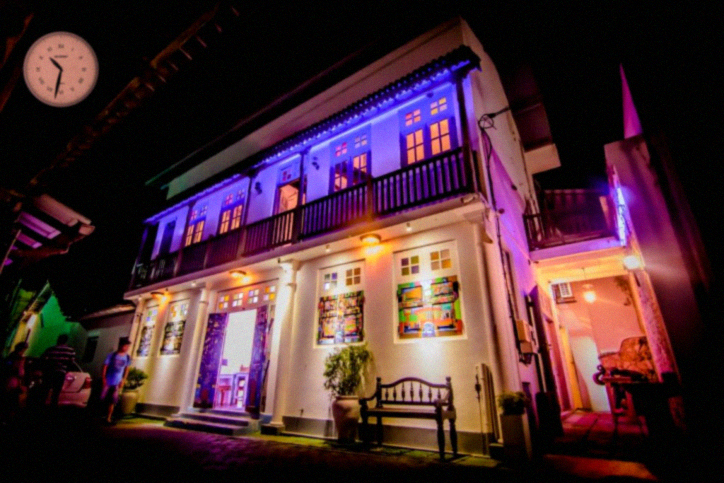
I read {"hour": 10, "minute": 32}
